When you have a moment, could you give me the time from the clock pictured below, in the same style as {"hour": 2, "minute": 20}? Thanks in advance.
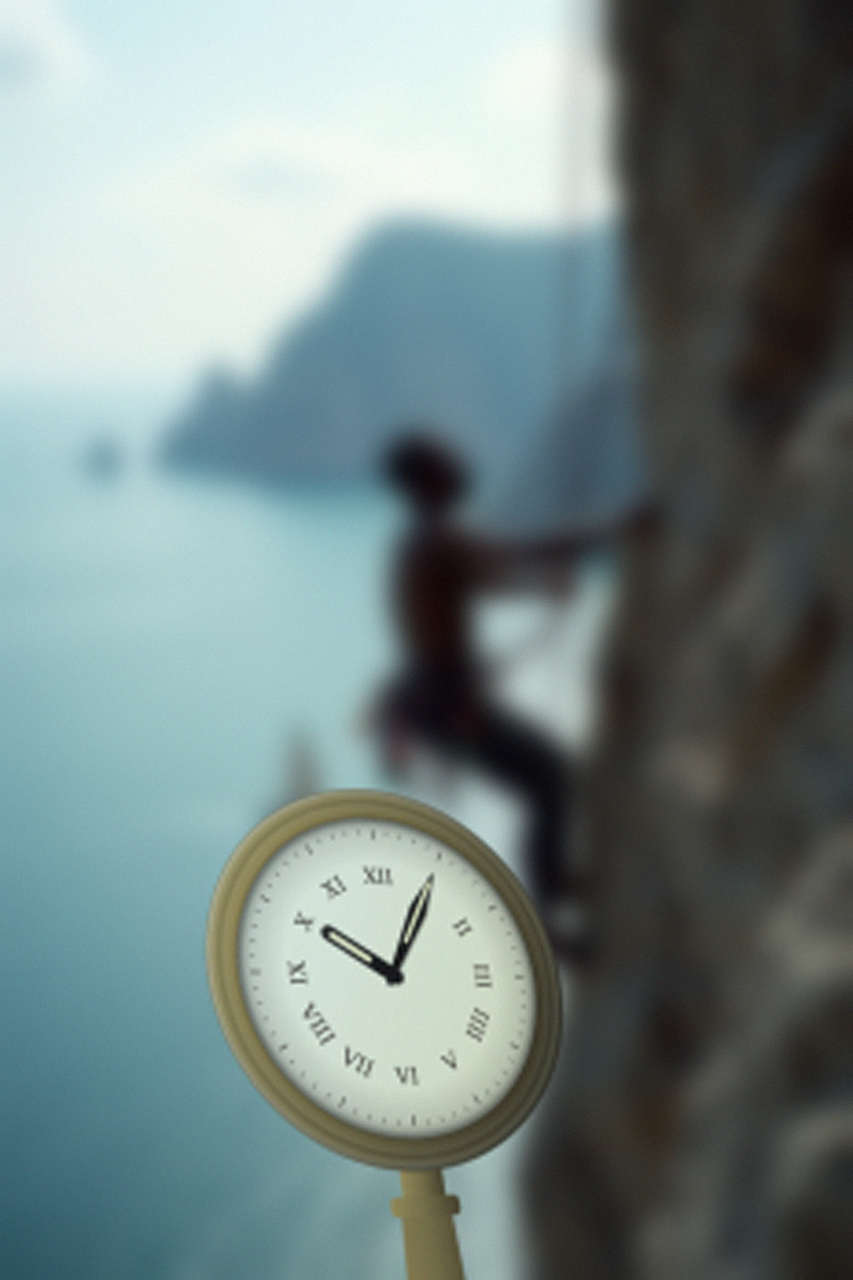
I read {"hour": 10, "minute": 5}
